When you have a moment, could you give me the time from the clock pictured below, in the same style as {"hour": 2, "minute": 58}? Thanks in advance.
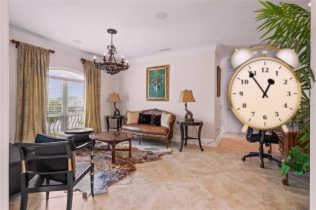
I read {"hour": 12, "minute": 54}
